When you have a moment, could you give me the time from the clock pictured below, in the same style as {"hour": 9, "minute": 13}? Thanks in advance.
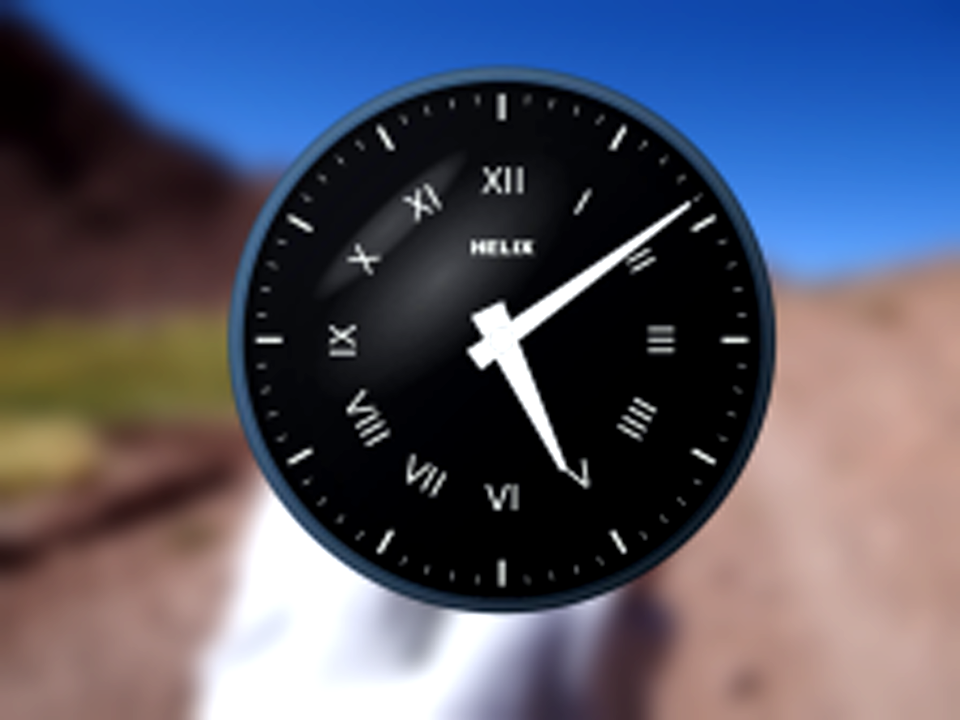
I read {"hour": 5, "minute": 9}
